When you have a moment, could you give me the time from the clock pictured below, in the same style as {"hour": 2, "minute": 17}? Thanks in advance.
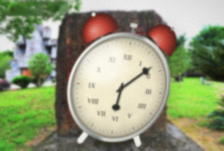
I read {"hour": 6, "minute": 8}
